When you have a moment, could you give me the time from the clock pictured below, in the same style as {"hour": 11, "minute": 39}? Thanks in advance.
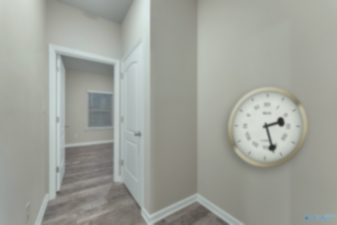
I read {"hour": 2, "minute": 27}
